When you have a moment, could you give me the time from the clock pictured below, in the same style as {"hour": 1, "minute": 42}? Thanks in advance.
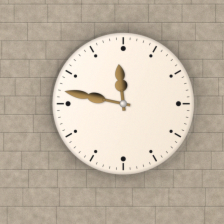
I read {"hour": 11, "minute": 47}
